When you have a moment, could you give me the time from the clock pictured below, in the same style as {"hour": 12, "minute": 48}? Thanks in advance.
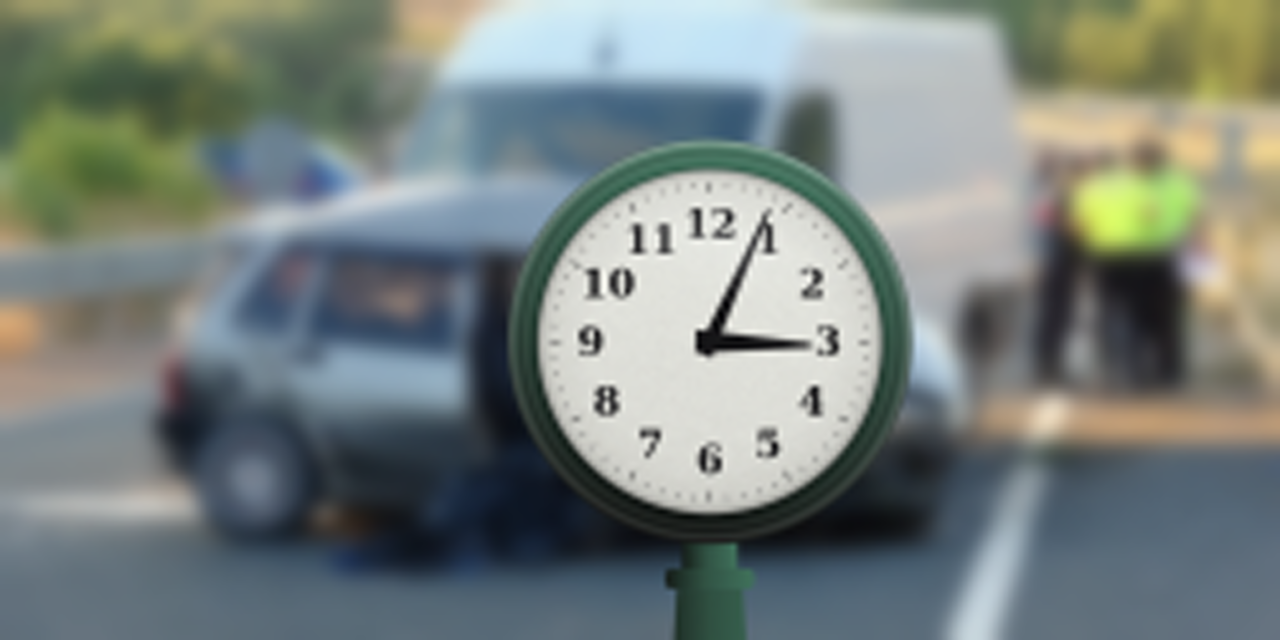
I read {"hour": 3, "minute": 4}
